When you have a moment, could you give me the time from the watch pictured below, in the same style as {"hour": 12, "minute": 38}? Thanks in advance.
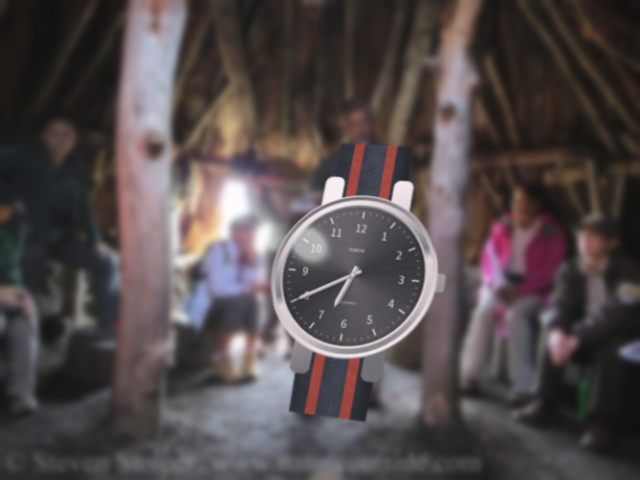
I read {"hour": 6, "minute": 40}
